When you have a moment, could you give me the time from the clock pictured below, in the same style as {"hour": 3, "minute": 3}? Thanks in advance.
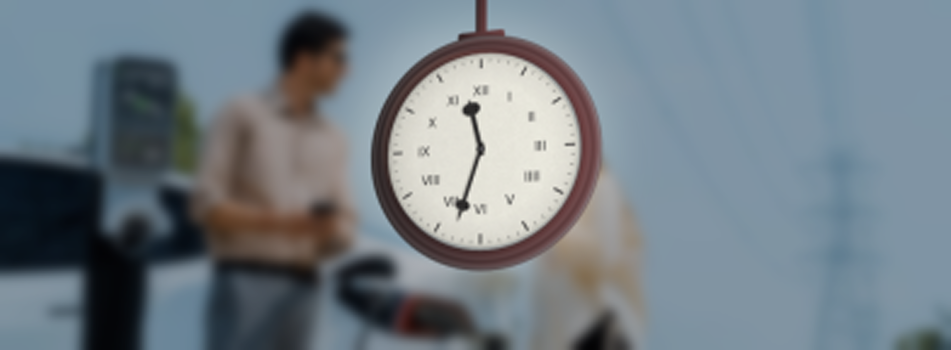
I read {"hour": 11, "minute": 33}
